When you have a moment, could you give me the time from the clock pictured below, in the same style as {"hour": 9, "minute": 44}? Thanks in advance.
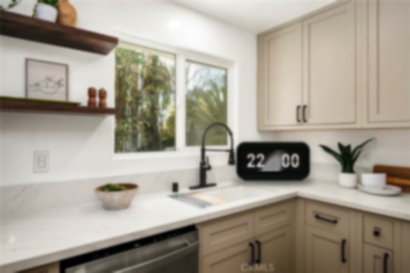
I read {"hour": 22, "minute": 0}
